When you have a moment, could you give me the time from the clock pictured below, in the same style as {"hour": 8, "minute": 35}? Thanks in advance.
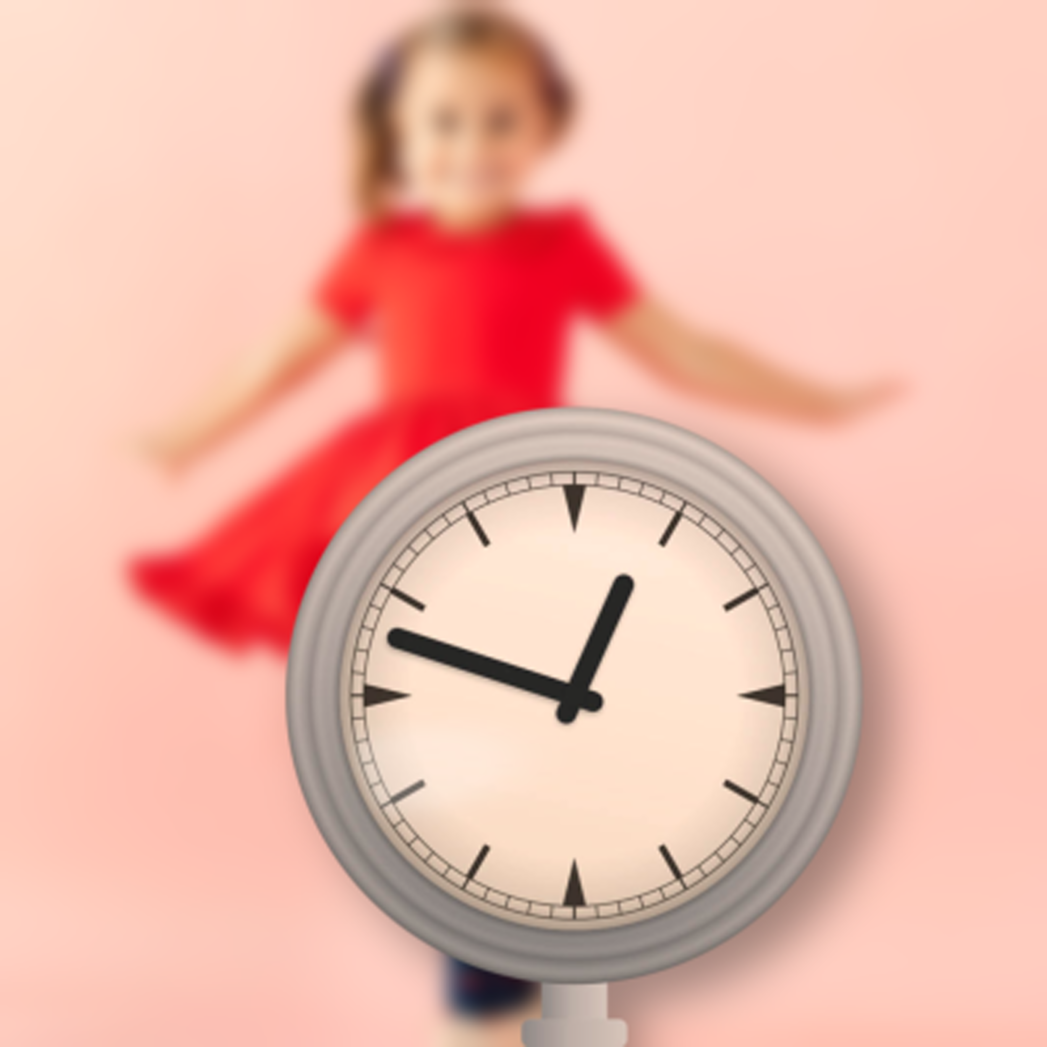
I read {"hour": 12, "minute": 48}
